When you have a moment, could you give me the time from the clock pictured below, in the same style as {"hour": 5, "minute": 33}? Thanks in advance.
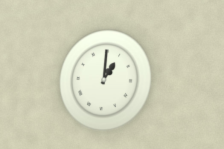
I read {"hour": 1, "minute": 0}
